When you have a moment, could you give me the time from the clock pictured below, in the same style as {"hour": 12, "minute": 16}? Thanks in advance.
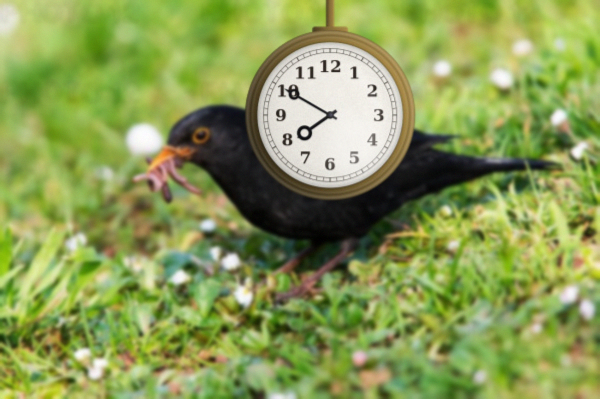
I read {"hour": 7, "minute": 50}
